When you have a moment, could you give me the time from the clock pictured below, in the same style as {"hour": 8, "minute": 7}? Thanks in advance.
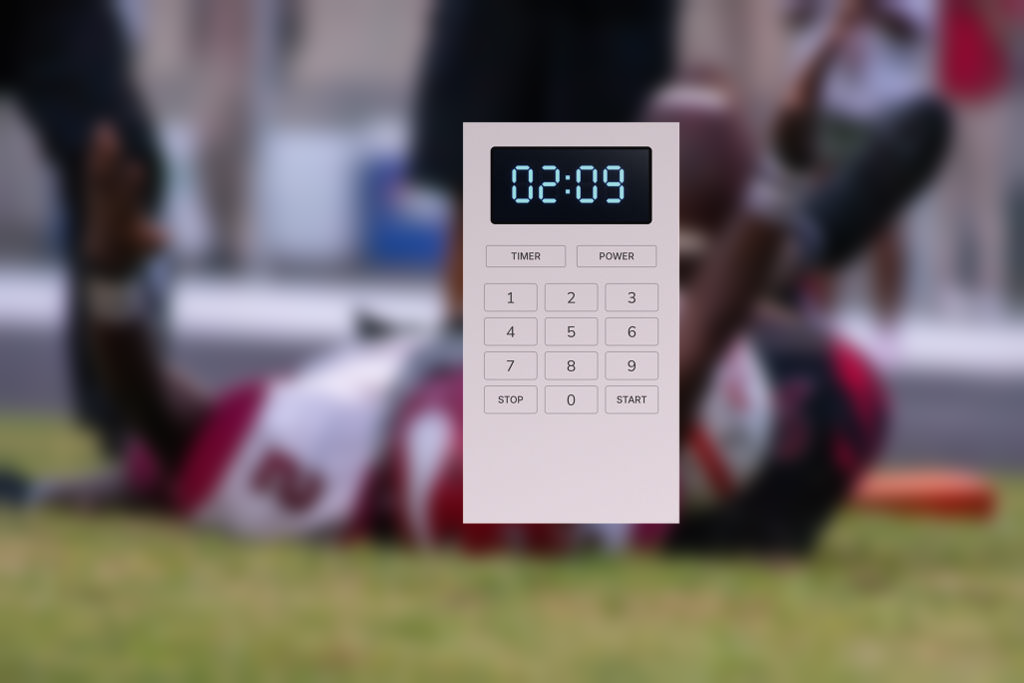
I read {"hour": 2, "minute": 9}
